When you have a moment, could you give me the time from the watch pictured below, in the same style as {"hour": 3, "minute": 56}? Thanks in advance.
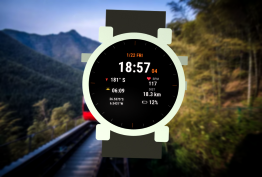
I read {"hour": 18, "minute": 57}
